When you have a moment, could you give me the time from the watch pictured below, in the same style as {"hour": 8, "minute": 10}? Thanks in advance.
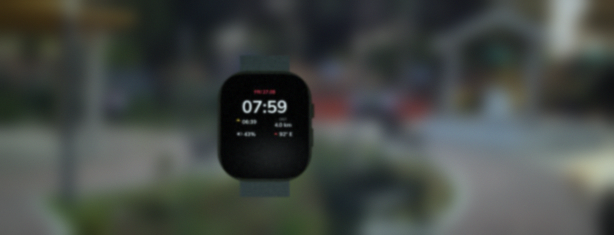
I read {"hour": 7, "minute": 59}
